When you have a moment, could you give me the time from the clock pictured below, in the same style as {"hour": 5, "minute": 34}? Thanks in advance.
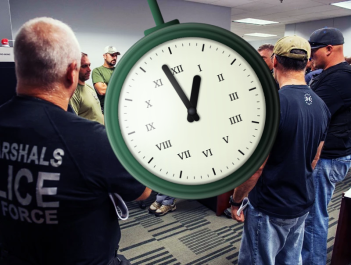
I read {"hour": 12, "minute": 58}
